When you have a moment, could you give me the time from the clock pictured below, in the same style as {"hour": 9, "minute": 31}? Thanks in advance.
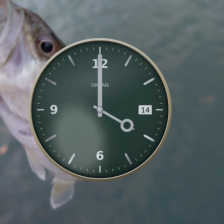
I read {"hour": 4, "minute": 0}
